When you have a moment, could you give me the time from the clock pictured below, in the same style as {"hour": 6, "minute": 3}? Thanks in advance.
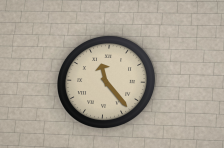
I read {"hour": 11, "minute": 23}
